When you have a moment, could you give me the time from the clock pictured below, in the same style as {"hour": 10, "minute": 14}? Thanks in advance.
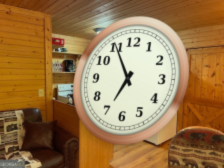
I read {"hour": 6, "minute": 55}
